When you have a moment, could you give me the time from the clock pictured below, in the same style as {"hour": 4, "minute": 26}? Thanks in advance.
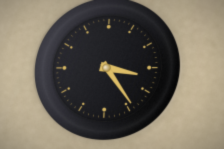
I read {"hour": 3, "minute": 24}
